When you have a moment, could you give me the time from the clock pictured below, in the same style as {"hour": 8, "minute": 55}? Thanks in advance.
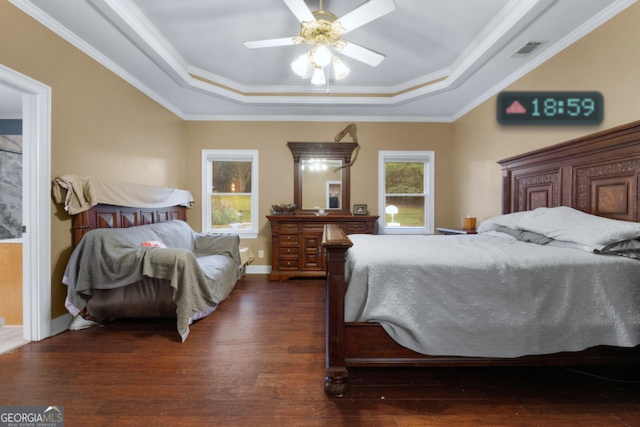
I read {"hour": 18, "minute": 59}
